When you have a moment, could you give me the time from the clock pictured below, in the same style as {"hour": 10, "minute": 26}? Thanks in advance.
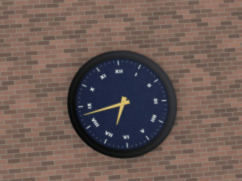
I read {"hour": 6, "minute": 43}
